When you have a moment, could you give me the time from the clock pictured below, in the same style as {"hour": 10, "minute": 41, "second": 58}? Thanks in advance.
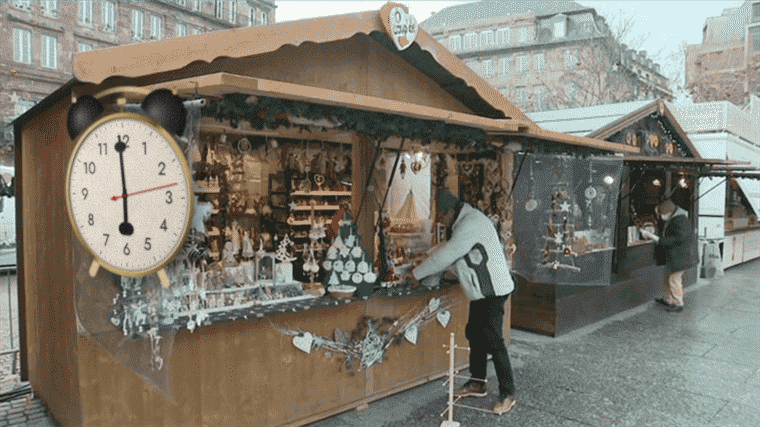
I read {"hour": 5, "minute": 59, "second": 13}
